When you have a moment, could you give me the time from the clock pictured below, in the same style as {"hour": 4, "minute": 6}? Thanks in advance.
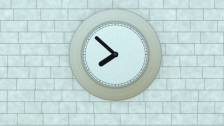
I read {"hour": 7, "minute": 52}
